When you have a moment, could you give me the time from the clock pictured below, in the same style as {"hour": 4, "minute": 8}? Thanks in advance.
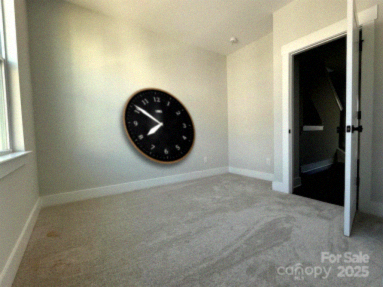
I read {"hour": 7, "minute": 51}
